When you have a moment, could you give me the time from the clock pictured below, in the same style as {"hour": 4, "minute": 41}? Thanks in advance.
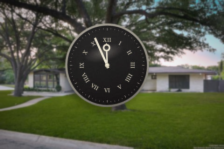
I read {"hour": 11, "minute": 56}
